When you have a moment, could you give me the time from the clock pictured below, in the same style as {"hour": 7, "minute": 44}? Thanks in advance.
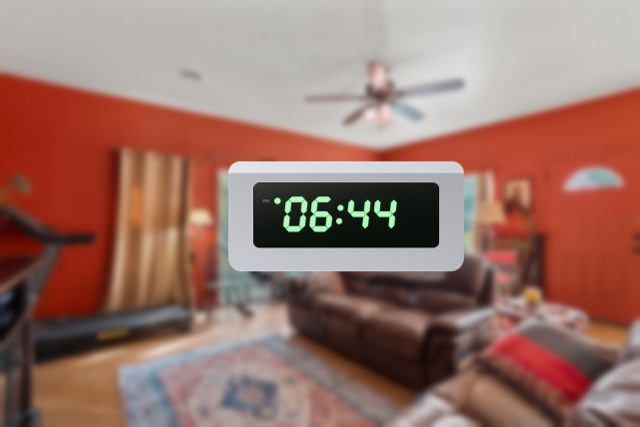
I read {"hour": 6, "minute": 44}
